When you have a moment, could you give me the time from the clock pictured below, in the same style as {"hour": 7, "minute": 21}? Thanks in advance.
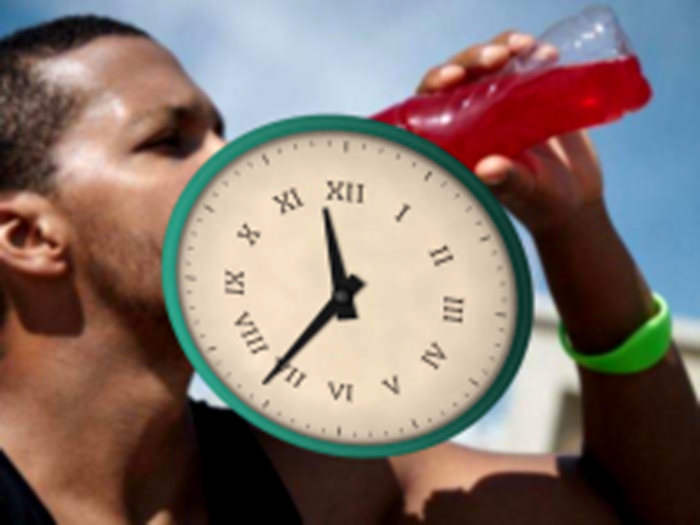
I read {"hour": 11, "minute": 36}
